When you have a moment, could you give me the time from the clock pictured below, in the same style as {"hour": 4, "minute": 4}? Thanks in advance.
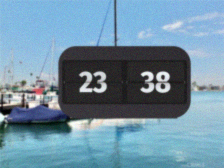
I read {"hour": 23, "minute": 38}
